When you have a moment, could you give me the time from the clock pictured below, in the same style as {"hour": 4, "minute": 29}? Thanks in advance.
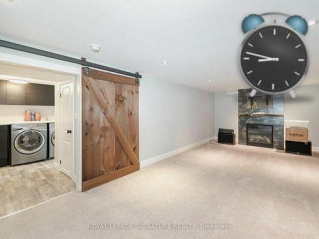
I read {"hour": 8, "minute": 47}
